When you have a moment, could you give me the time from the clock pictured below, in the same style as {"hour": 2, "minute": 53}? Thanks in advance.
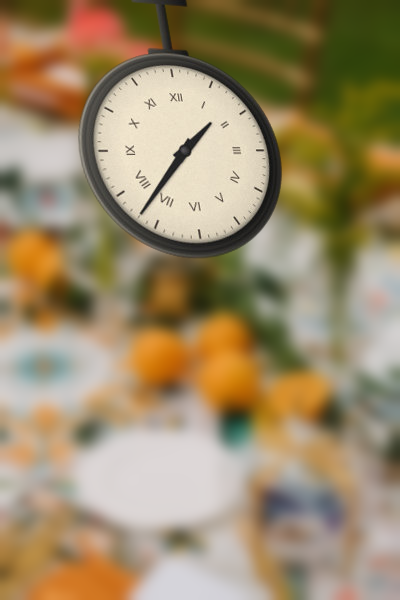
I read {"hour": 1, "minute": 37}
